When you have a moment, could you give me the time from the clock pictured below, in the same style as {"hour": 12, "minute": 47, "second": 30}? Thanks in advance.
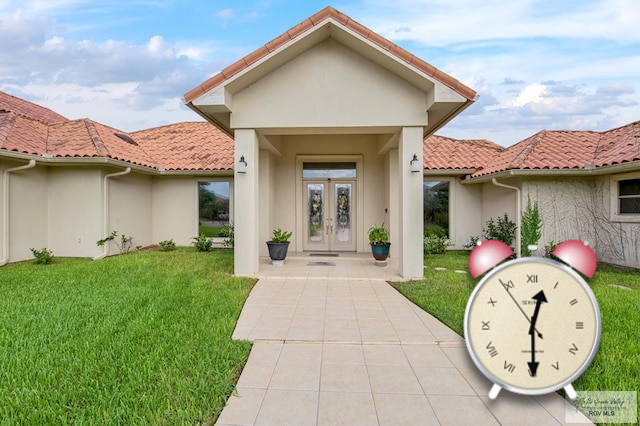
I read {"hour": 12, "minute": 29, "second": 54}
